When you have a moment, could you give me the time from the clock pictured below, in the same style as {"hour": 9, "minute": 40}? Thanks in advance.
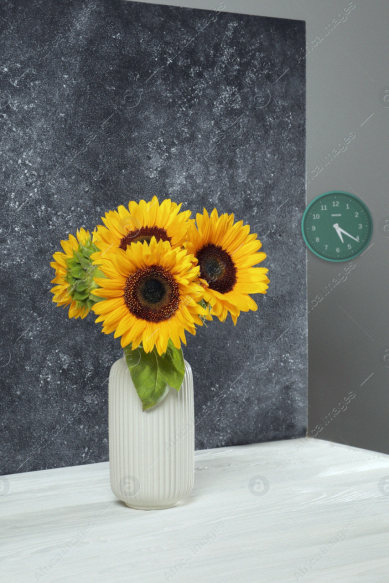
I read {"hour": 5, "minute": 21}
